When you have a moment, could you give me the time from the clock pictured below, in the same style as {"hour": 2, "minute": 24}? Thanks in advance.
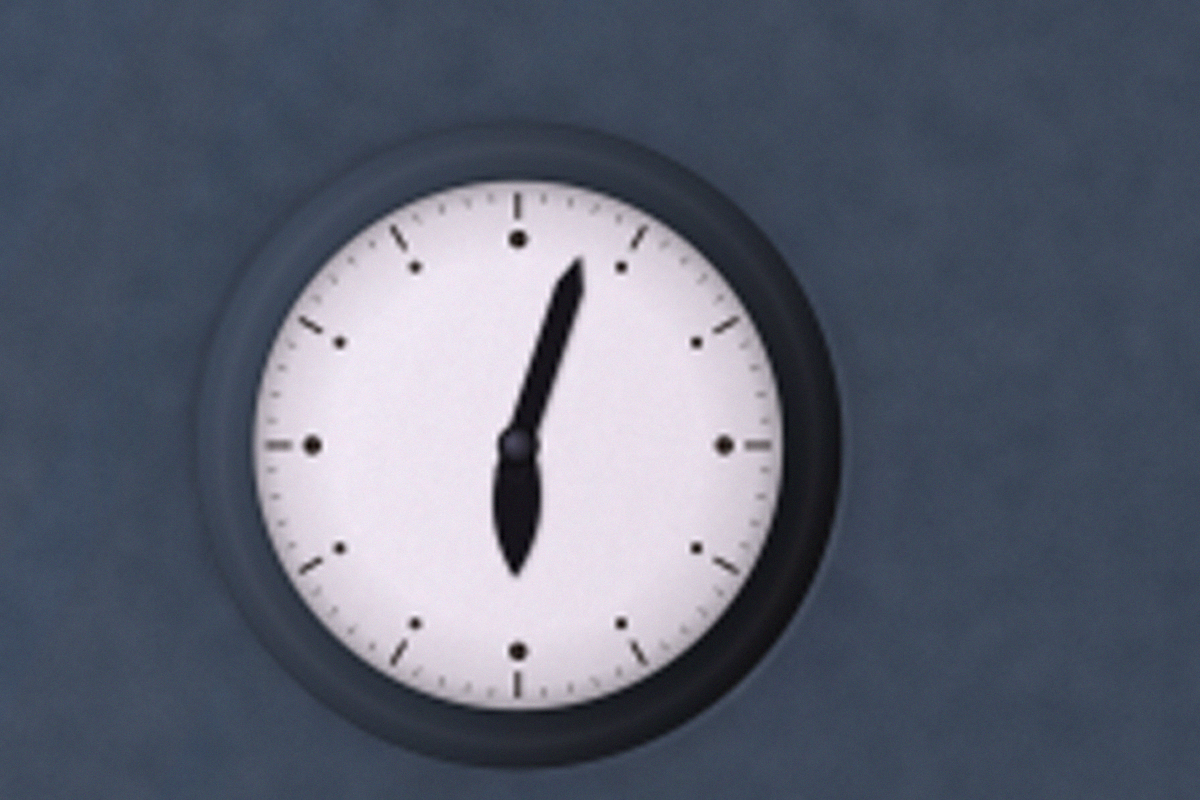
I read {"hour": 6, "minute": 3}
